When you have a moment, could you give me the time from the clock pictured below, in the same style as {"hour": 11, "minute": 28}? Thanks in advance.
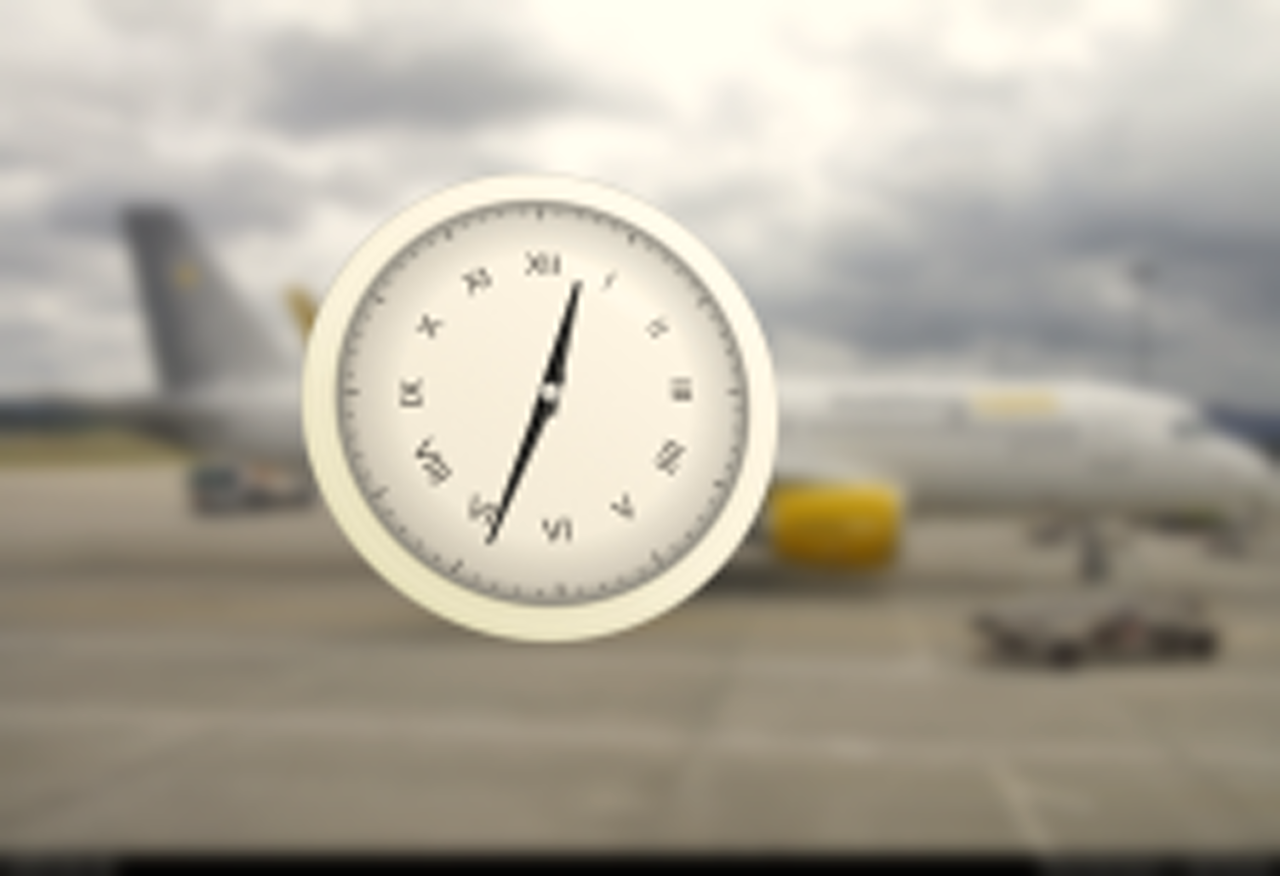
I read {"hour": 12, "minute": 34}
